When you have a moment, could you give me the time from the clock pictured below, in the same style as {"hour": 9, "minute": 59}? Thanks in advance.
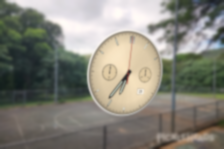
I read {"hour": 6, "minute": 36}
